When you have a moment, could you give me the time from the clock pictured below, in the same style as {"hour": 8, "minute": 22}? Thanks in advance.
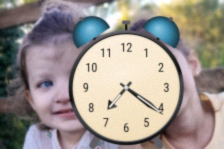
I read {"hour": 7, "minute": 21}
